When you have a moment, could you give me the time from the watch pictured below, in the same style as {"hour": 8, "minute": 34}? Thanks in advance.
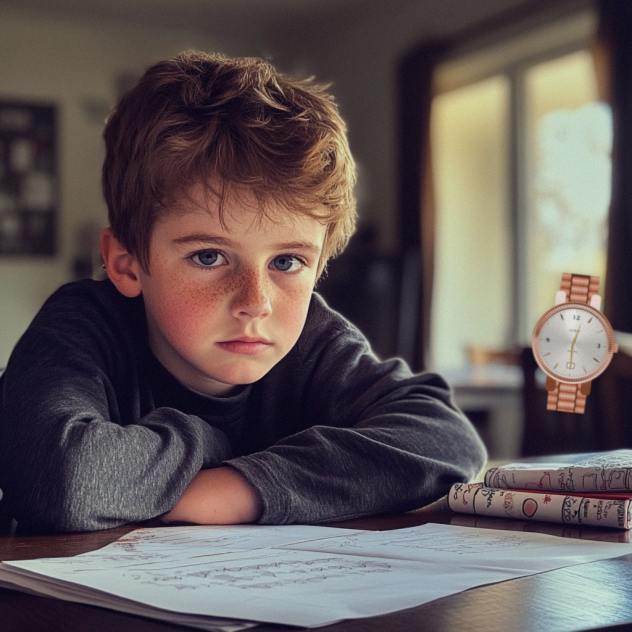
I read {"hour": 12, "minute": 30}
